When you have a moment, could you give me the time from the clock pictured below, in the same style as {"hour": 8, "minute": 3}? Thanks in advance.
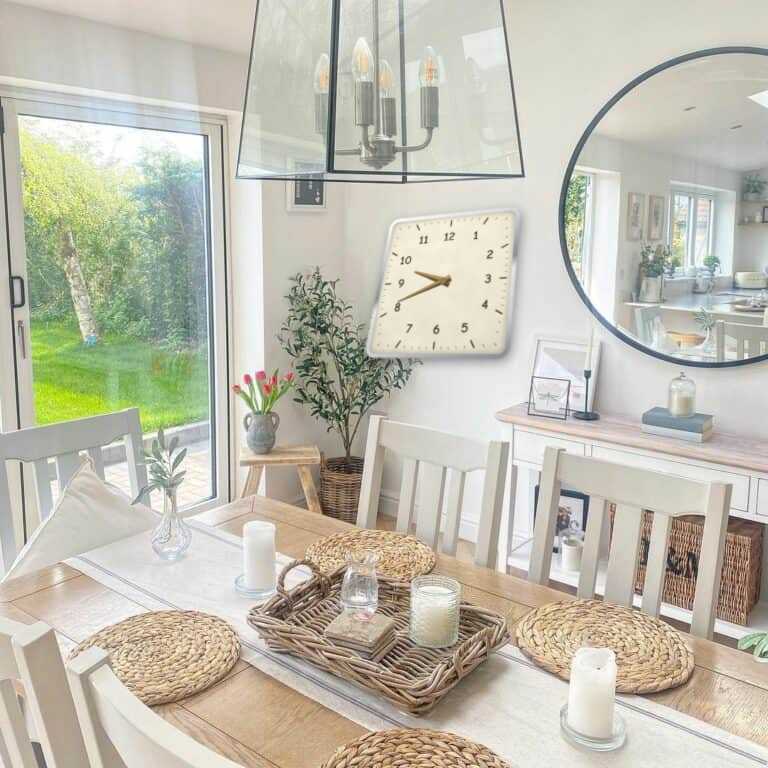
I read {"hour": 9, "minute": 41}
